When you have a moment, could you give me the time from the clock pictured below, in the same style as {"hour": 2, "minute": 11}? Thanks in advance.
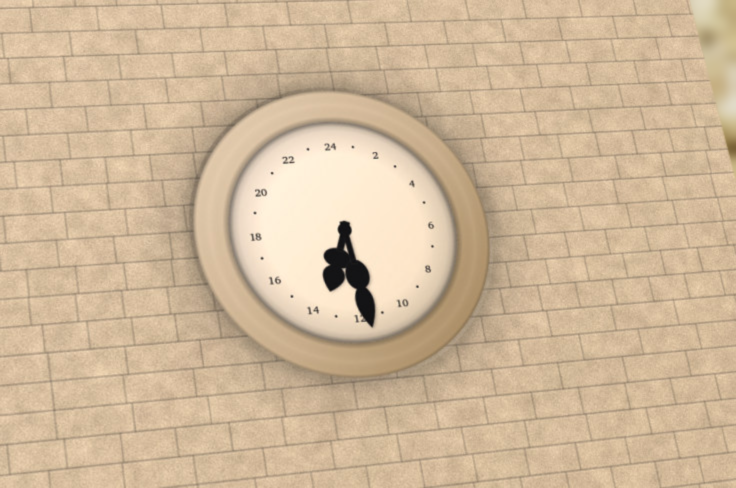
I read {"hour": 13, "minute": 29}
